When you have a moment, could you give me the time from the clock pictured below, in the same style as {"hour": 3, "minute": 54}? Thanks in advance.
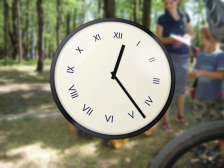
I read {"hour": 12, "minute": 23}
